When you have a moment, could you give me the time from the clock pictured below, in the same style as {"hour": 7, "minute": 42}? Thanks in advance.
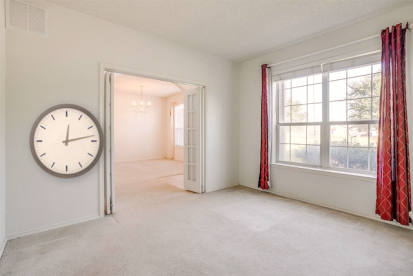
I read {"hour": 12, "minute": 13}
